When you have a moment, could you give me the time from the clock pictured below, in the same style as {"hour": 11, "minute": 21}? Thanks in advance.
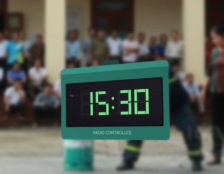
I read {"hour": 15, "minute": 30}
